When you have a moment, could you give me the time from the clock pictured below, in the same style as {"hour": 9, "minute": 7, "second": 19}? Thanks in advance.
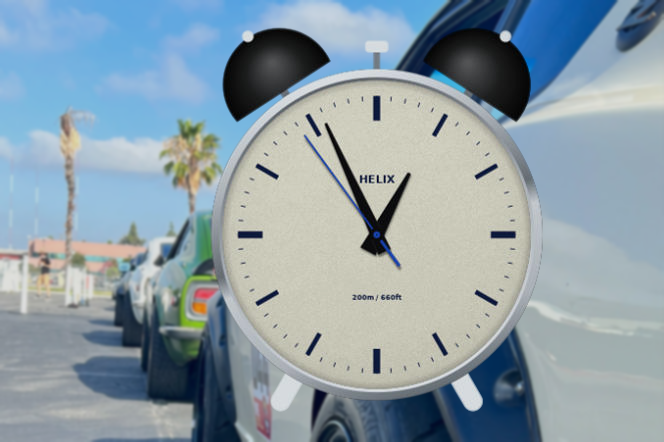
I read {"hour": 12, "minute": 55, "second": 54}
